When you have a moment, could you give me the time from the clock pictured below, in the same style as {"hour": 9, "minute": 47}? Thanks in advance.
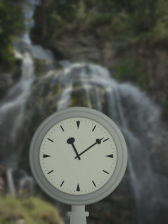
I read {"hour": 11, "minute": 9}
